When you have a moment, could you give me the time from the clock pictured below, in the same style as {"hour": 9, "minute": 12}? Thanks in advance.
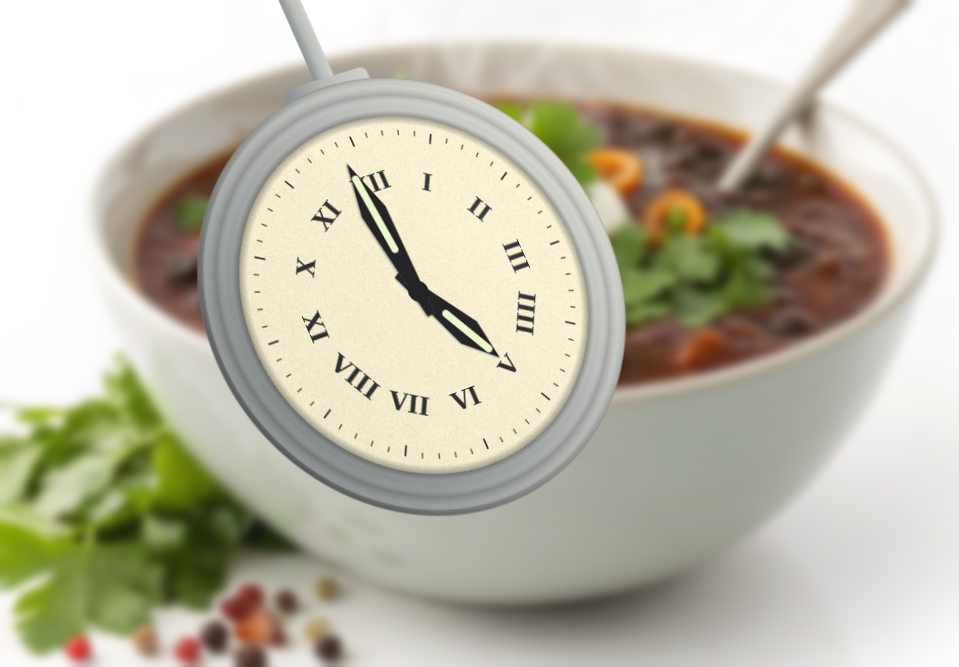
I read {"hour": 4, "minute": 59}
